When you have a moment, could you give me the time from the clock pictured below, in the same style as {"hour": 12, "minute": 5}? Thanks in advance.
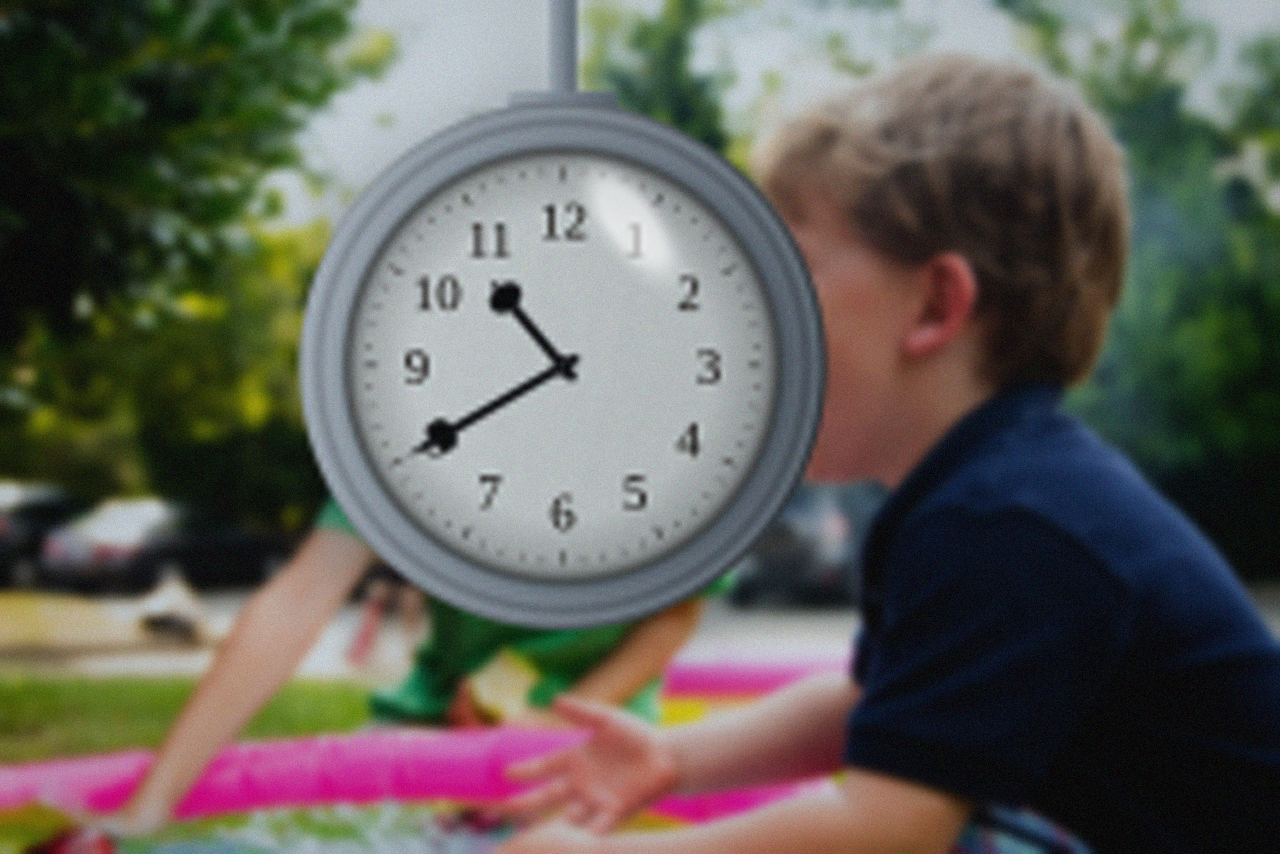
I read {"hour": 10, "minute": 40}
